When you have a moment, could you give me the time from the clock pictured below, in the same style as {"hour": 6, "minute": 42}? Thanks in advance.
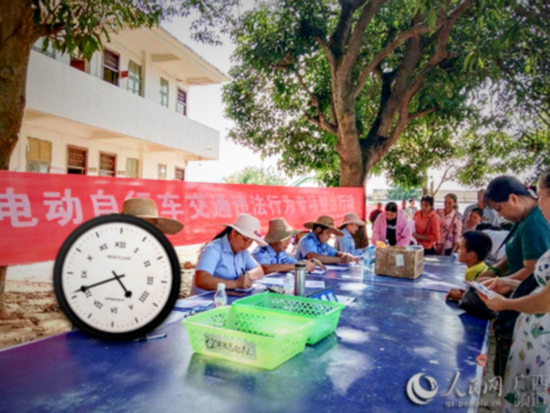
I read {"hour": 4, "minute": 41}
